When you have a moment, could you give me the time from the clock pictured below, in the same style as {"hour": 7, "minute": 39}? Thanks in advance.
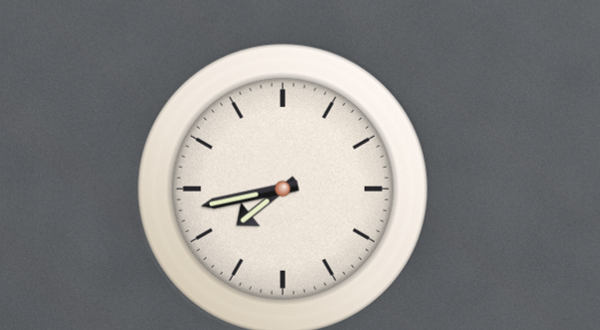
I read {"hour": 7, "minute": 43}
